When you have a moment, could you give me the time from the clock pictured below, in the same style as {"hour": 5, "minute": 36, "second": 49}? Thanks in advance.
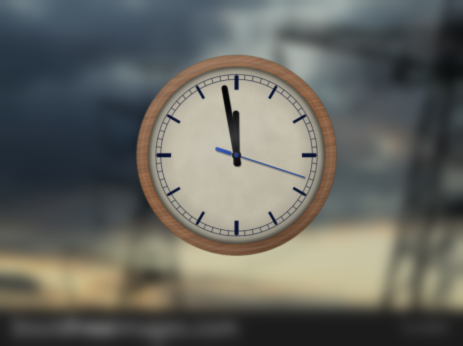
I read {"hour": 11, "minute": 58, "second": 18}
